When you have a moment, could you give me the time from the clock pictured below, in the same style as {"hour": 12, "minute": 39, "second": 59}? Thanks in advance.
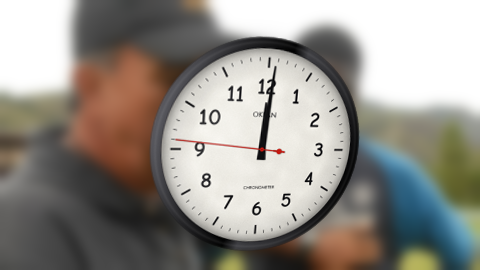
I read {"hour": 12, "minute": 0, "second": 46}
